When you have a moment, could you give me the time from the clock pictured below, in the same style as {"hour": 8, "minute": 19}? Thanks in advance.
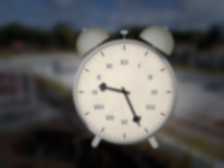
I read {"hour": 9, "minute": 26}
